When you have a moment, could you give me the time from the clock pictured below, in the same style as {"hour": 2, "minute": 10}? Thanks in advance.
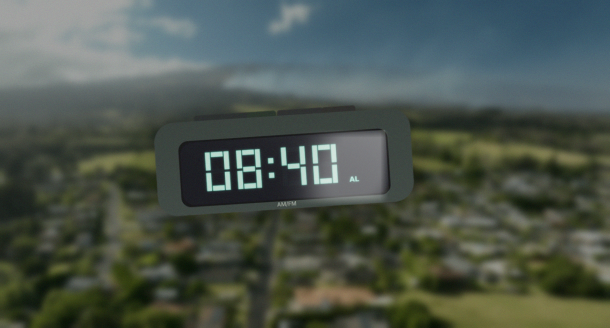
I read {"hour": 8, "minute": 40}
